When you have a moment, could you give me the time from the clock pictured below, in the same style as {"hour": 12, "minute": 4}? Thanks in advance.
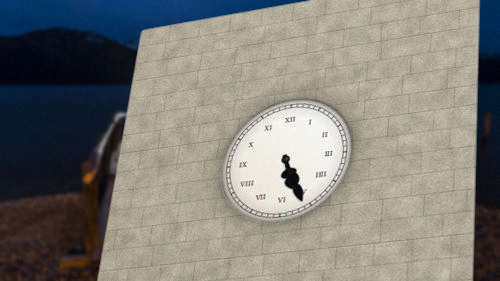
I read {"hour": 5, "minute": 26}
